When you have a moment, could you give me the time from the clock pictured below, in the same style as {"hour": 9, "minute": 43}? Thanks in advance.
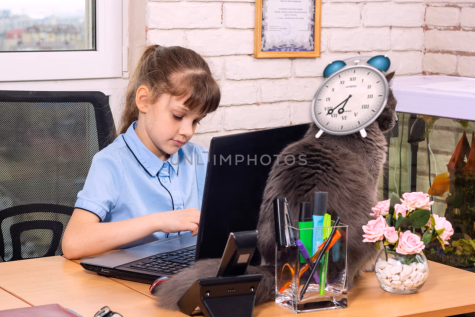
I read {"hour": 6, "minute": 38}
